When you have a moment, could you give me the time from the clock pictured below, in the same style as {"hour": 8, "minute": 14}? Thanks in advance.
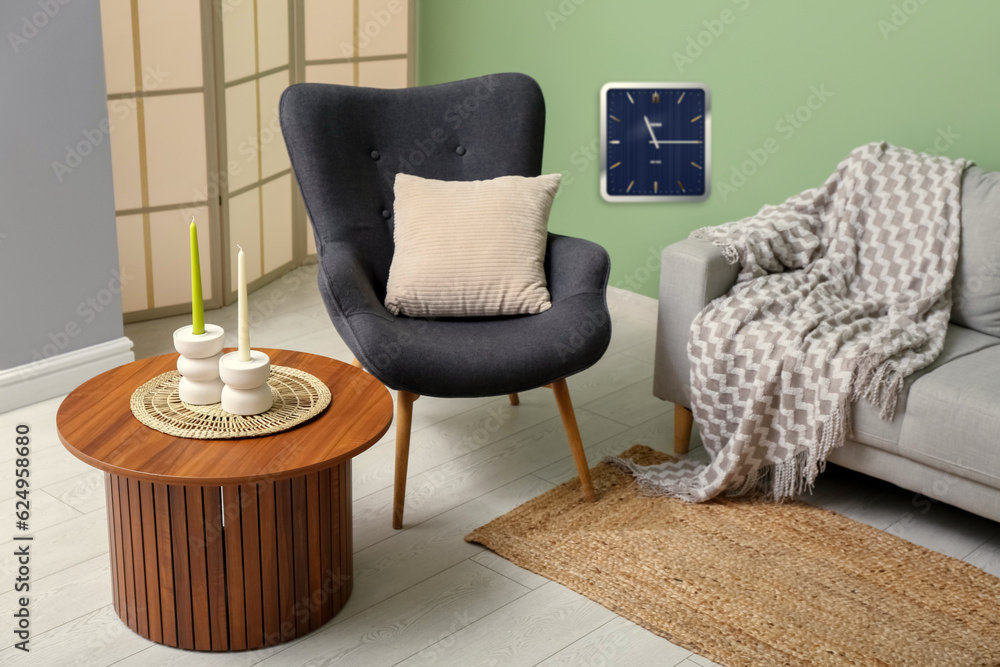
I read {"hour": 11, "minute": 15}
